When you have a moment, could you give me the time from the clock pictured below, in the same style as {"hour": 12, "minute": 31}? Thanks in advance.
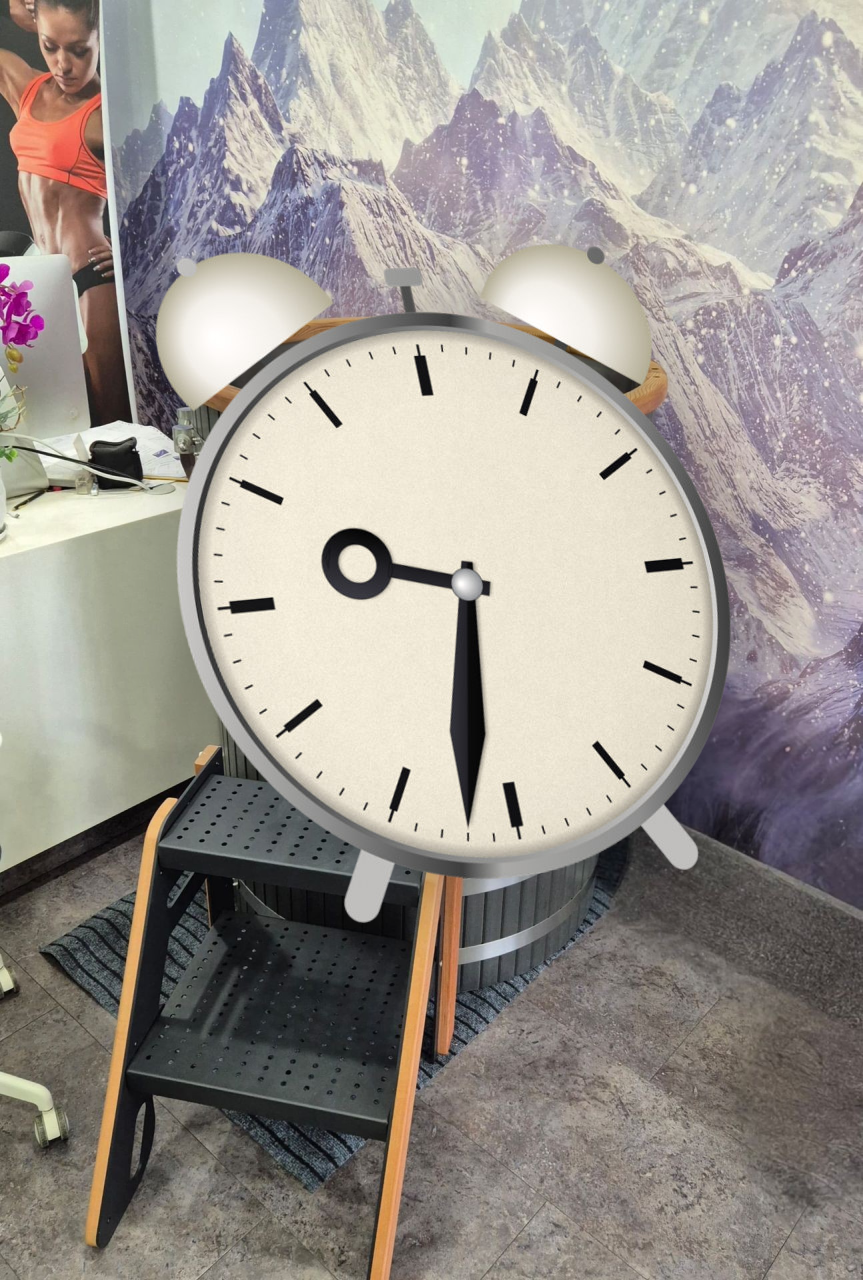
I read {"hour": 9, "minute": 32}
